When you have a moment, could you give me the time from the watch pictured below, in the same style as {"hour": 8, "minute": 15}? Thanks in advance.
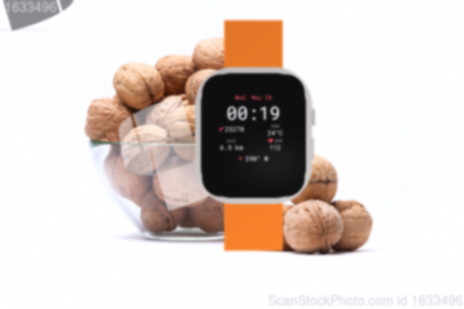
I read {"hour": 0, "minute": 19}
